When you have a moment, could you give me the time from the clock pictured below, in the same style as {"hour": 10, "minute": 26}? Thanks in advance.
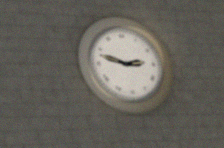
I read {"hour": 2, "minute": 48}
